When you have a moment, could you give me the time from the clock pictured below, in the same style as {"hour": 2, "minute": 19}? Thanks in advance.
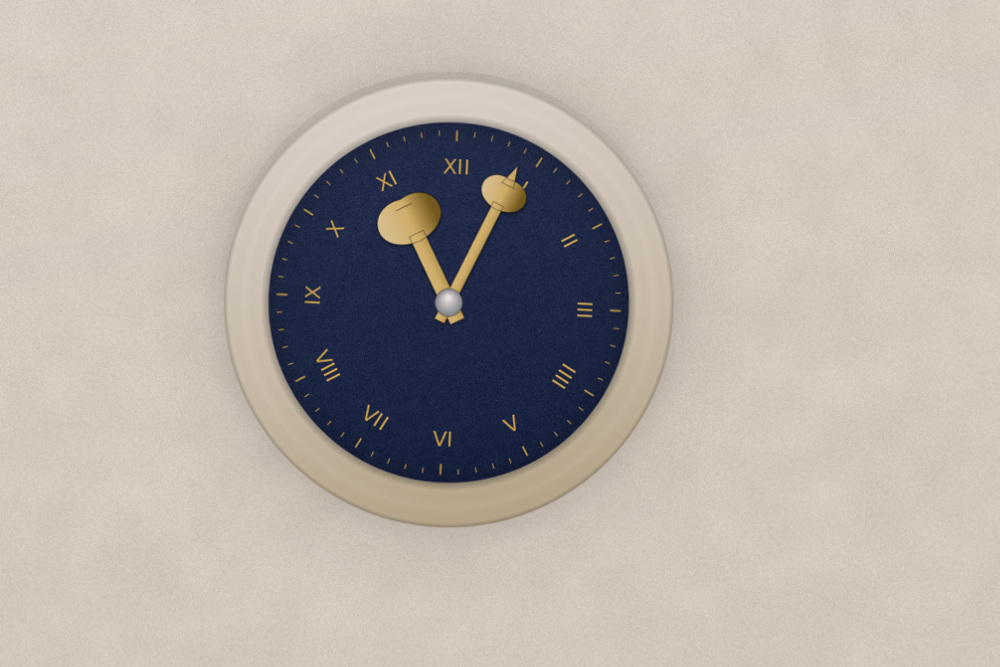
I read {"hour": 11, "minute": 4}
